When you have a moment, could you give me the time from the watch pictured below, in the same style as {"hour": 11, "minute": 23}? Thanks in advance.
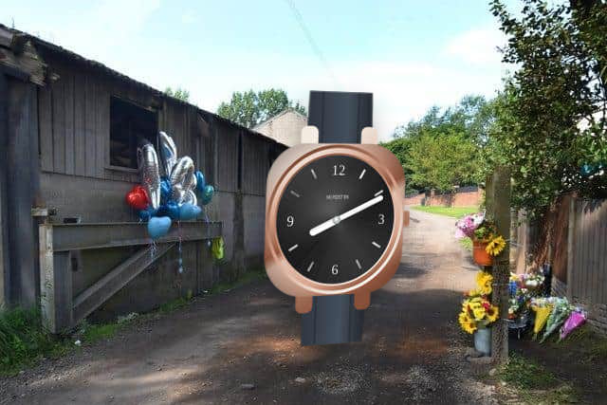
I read {"hour": 8, "minute": 11}
